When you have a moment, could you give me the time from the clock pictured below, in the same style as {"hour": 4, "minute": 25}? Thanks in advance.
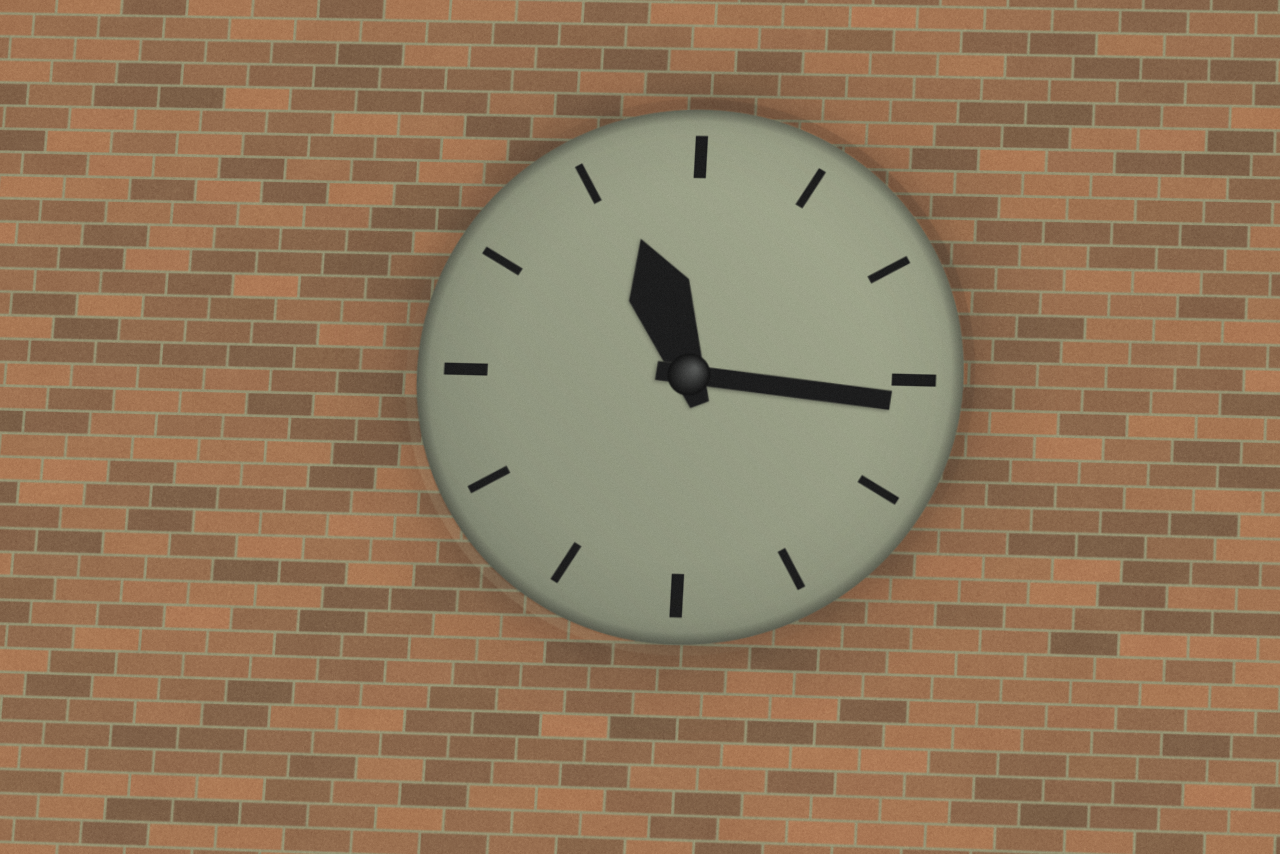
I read {"hour": 11, "minute": 16}
